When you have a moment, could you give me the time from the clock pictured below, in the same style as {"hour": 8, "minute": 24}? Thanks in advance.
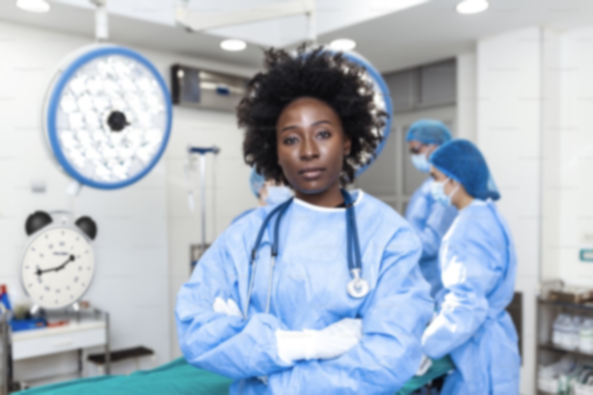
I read {"hour": 1, "minute": 43}
